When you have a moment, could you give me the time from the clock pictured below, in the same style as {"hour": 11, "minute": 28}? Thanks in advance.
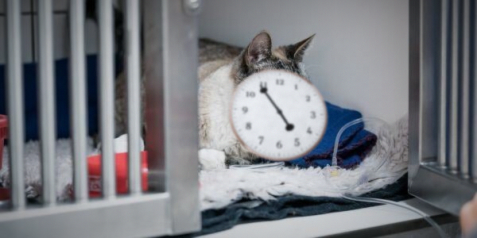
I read {"hour": 4, "minute": 54}
